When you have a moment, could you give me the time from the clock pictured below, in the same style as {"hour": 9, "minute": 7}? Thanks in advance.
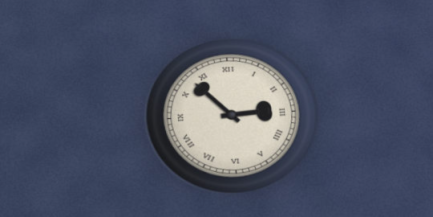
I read {"hour": 2, "minute": 53}
